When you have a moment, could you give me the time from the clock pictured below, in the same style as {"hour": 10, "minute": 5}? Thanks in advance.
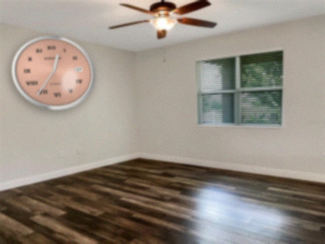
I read {"hour": 12, "minute": 36}
